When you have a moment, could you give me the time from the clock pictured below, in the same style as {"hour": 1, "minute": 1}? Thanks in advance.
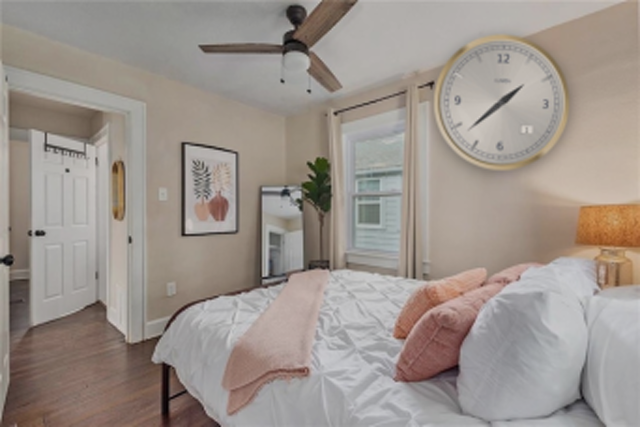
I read {"hour": 1, "minute": 38}
